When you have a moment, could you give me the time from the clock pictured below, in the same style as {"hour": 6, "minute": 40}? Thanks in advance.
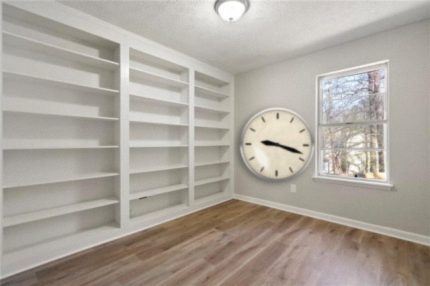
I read {"hour": 9, "minute": 18}
